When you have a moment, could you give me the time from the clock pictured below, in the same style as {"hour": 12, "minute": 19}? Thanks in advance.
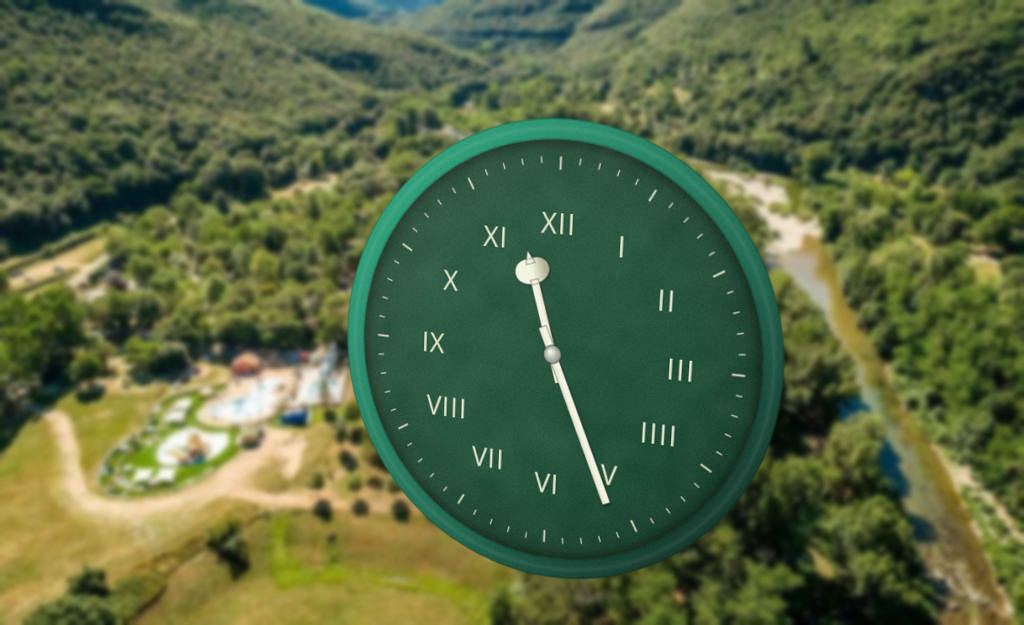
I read {"hour": 11, "minute": 26}
